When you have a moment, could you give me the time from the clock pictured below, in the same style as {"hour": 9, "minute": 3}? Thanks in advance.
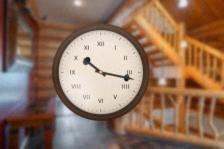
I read {"hour": 10, "minute": 17}
